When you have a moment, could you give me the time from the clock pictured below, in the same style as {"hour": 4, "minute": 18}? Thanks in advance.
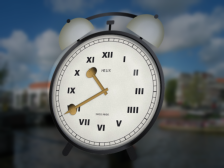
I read {"hour": 10, "minute": 40}
